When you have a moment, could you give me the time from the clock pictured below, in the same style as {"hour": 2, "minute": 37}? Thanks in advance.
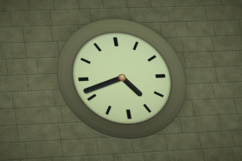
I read {"hour": 4, "minute": 42}
